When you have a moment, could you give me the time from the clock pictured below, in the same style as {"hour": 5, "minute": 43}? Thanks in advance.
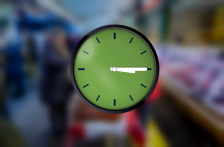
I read {"hour": 3, "minute": 15}
